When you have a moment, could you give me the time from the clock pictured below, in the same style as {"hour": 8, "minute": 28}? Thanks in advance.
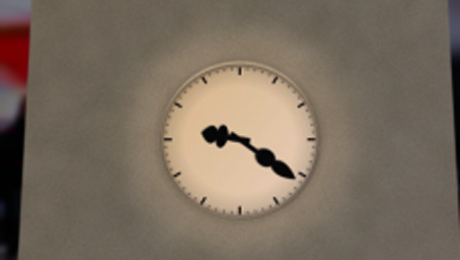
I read {"hour": 9, "minute": 21}
